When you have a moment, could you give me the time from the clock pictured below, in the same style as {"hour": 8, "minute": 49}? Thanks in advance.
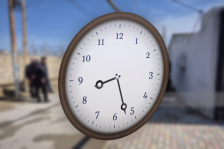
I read {"hour": 8, "minute": 27}
